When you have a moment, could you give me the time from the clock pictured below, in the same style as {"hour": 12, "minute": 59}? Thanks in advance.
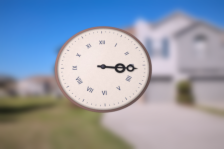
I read {"hour": 3, "minute": 16}
